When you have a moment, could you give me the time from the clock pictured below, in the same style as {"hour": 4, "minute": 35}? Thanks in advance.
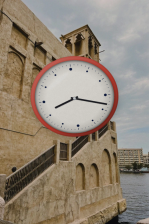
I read {"hour": 8, "minute": 18}
